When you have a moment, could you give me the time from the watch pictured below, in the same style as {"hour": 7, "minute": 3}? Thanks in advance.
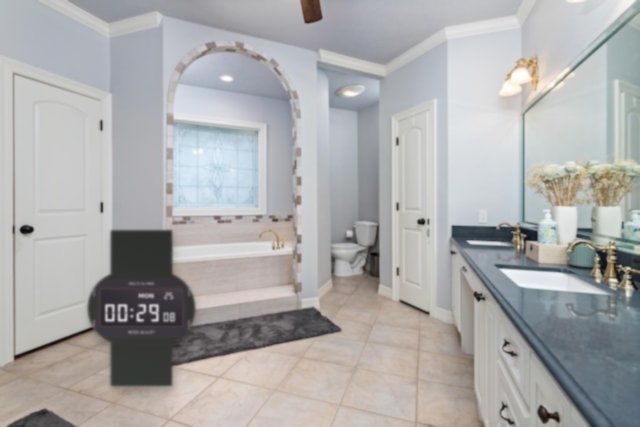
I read {"hour": 0, "minute": 29}
